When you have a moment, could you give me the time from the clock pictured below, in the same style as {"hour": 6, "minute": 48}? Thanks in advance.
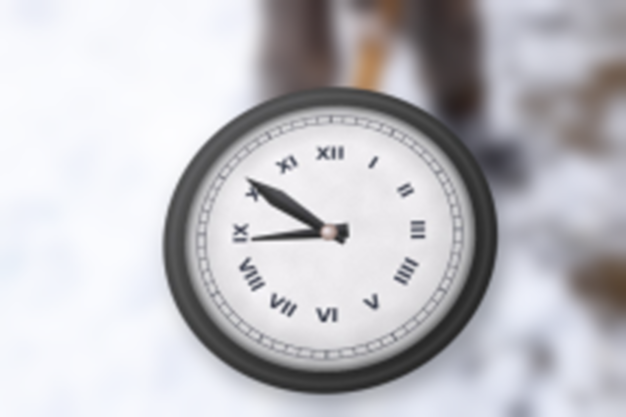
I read {"hour": 8, "minute": 51}
